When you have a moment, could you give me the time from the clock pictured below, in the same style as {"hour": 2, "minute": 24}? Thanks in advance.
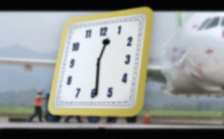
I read {"hour": 12, "minute": 29}
